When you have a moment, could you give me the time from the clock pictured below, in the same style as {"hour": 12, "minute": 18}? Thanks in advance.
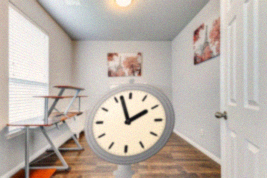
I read {"hour": 1, "minute": 57}
